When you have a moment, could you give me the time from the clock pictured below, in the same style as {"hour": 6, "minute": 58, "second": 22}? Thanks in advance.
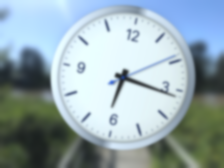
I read {"hour": 6, "minute": 16, "second": 9}
